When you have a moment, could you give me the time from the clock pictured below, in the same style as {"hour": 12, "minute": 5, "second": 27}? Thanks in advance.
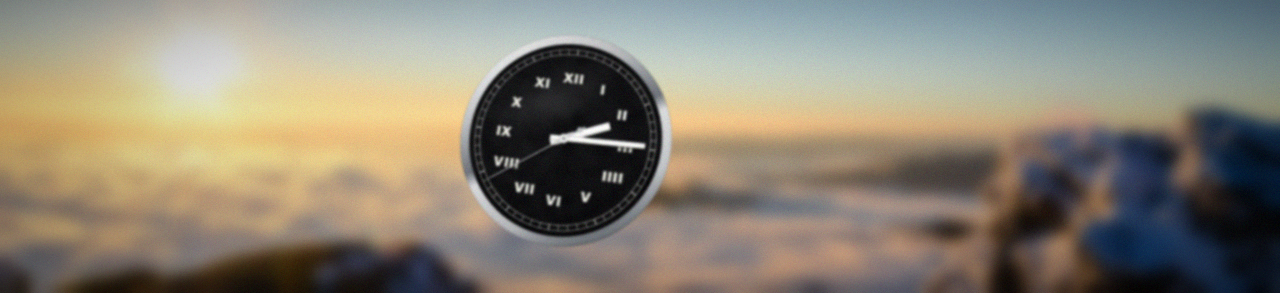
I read {"hour": 2, "minute": 14, "second": 39}
